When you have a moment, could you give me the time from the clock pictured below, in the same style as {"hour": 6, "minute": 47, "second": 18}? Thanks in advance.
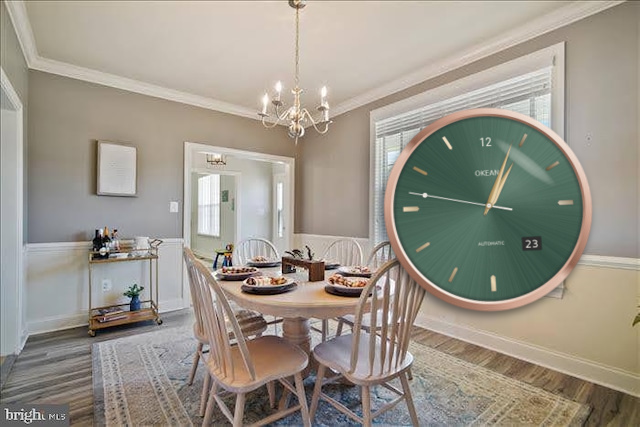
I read {"hour": 1, "minute": 3, "second": 47}
